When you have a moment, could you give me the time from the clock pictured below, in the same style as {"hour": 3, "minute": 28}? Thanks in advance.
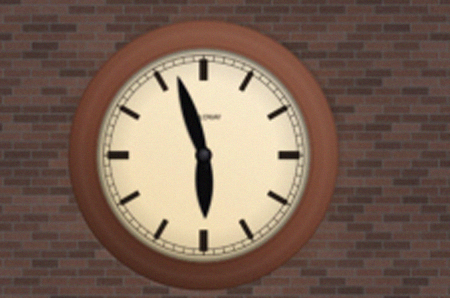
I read {"hour": 5, "minute": 57}
